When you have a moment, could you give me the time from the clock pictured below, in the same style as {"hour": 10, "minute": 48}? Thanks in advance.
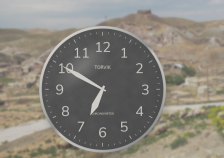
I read {"hour": 6, "minute": 50}
